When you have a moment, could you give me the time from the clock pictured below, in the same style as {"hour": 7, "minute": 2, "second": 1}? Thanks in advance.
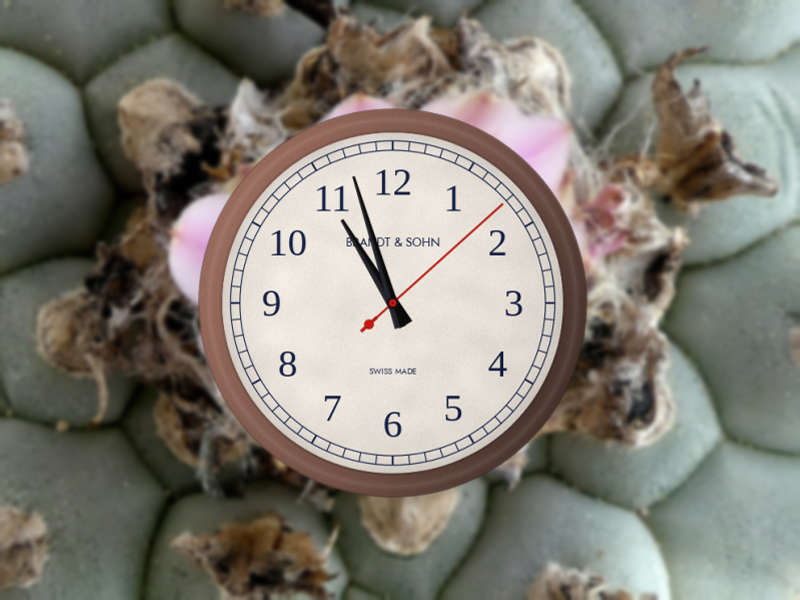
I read {"hour": 10, "minute": 57, "second": 8}
